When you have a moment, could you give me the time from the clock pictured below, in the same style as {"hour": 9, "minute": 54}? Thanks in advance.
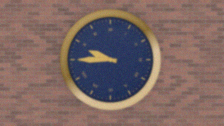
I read {"hour": 9, "minute": 45}
